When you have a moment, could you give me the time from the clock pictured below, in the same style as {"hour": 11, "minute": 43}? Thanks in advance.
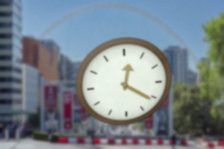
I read {"hour": 12, "minute": 21}
